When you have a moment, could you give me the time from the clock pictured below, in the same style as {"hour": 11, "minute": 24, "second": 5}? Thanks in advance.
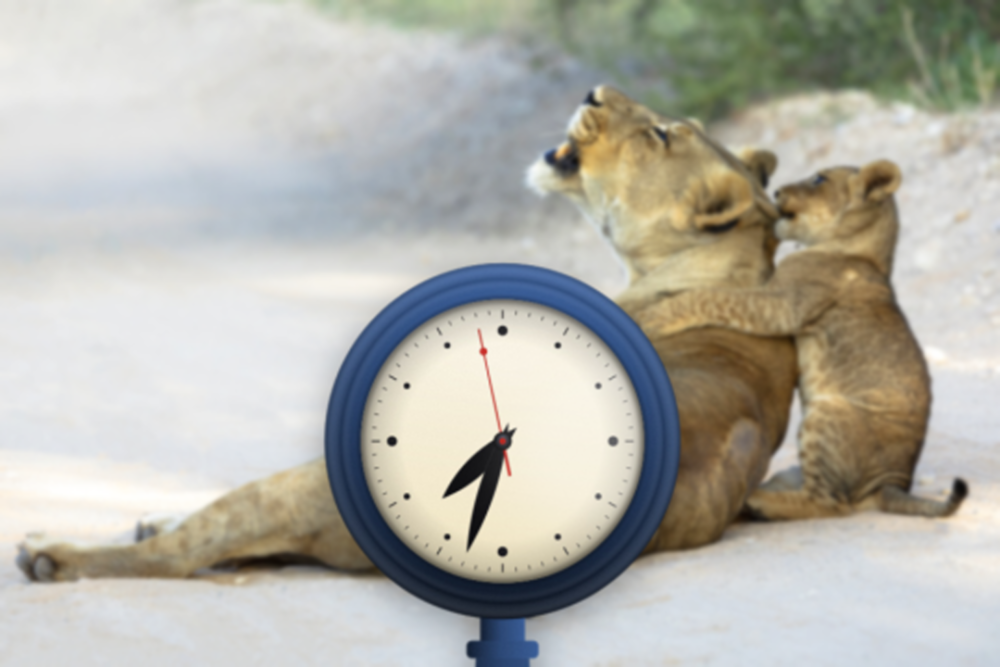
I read {"hour": 7, "minute": 32, "second": 58}
